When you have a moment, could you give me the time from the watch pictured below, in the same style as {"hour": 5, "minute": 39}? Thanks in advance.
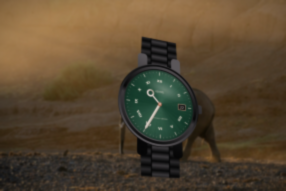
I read {"hour": 10, "minute": 35}
